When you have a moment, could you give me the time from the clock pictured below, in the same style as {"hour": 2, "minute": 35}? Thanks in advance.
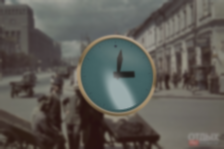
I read {"hour": 3, "minute": 2}
